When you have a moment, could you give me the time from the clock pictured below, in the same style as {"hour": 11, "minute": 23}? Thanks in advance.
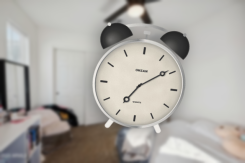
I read {"hour": 7, "minute": 9}
